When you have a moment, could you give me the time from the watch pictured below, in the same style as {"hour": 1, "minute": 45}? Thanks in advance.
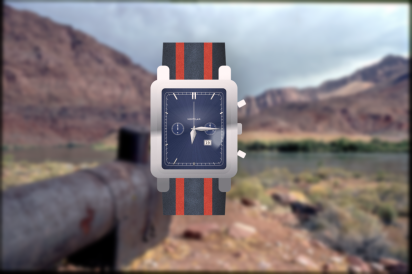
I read {"hour": 6, "minute": 15}
